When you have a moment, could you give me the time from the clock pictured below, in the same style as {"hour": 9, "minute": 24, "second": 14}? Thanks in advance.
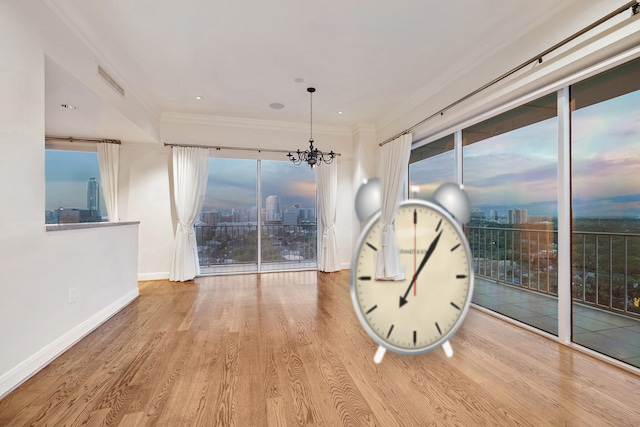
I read {"hour": 7, "minute": 6, "second": 0}
